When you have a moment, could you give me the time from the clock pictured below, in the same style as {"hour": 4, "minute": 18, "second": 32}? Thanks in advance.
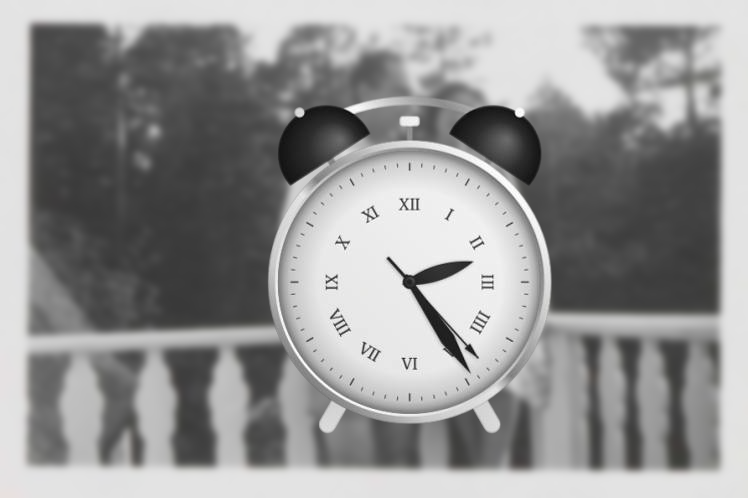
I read {"hour": 2, "minute": 24, "second": 23}
